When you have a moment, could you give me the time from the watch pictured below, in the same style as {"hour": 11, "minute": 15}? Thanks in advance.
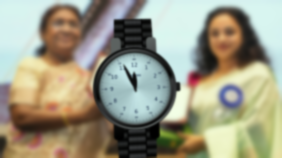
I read {"hour": 11, "minute": 56}
